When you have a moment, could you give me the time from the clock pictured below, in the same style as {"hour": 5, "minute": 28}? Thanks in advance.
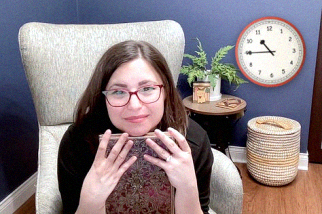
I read {"hour": 10, "minute": 45}
